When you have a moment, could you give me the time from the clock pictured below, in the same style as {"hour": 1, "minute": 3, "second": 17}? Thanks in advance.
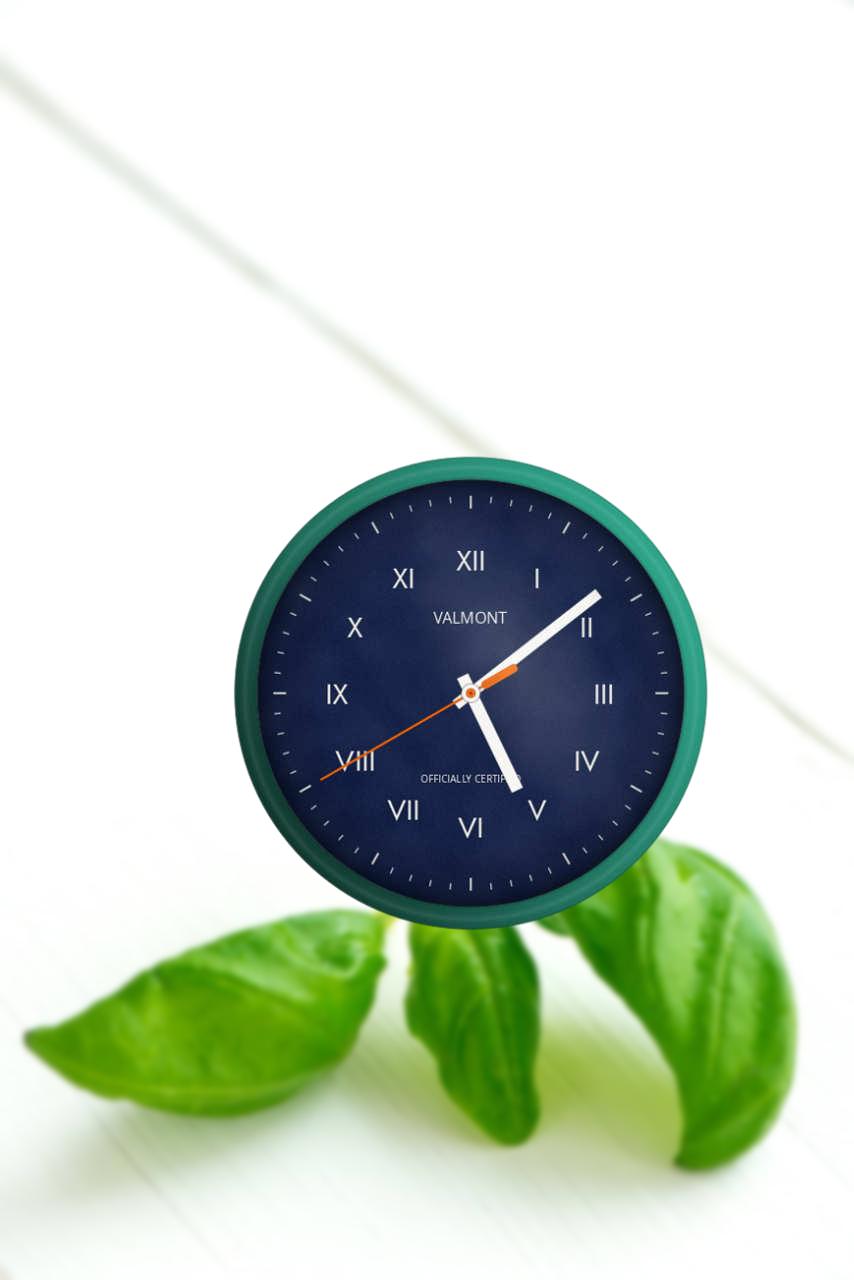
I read {"hour": 5, "minute": 8, "second": 40}
